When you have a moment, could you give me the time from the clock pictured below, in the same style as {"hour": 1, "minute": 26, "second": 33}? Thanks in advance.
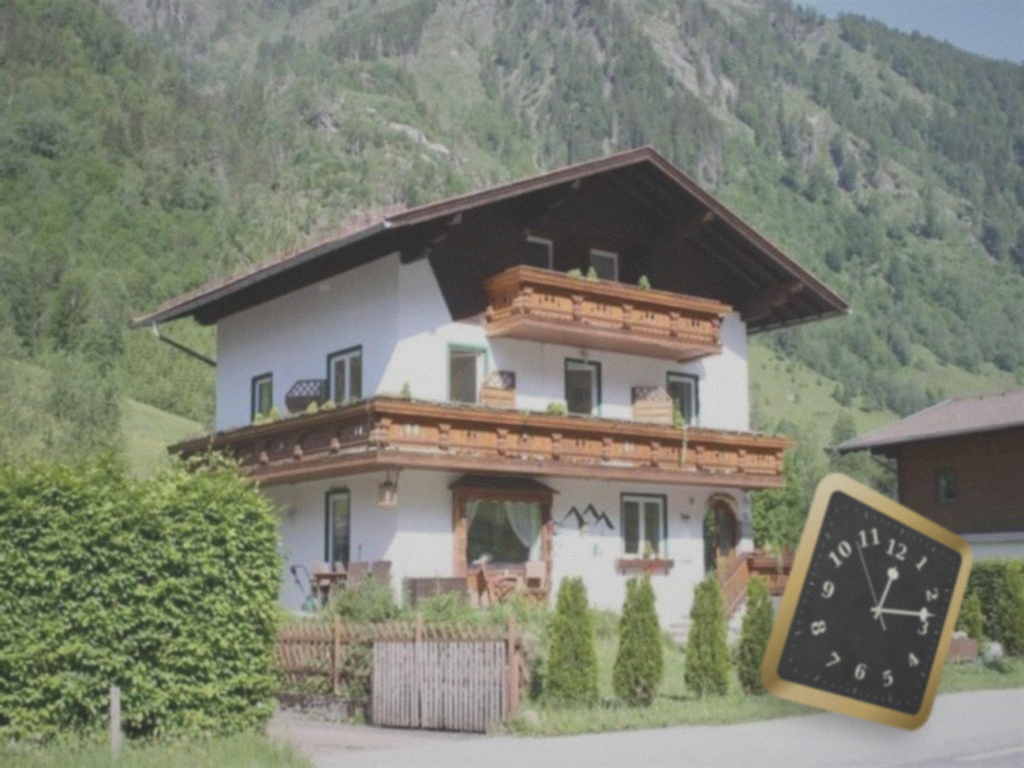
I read {"hour": 12, "minute": 12, "second": 53}
